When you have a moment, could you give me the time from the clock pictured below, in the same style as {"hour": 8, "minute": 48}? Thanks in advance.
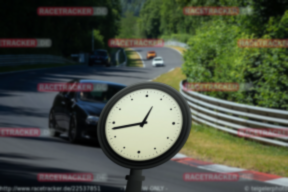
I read {"hour": 12, "minute": 43}
